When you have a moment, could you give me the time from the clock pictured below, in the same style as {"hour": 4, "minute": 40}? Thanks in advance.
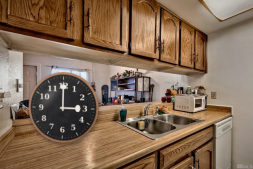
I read {"hour": 3, "minute": 0}
